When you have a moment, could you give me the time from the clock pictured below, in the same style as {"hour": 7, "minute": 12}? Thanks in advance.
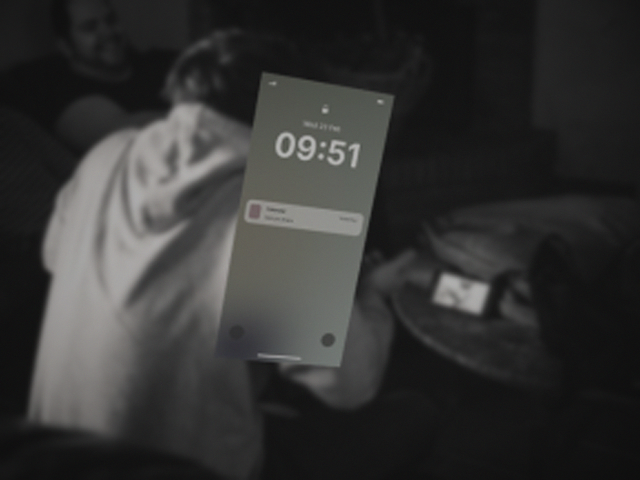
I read {"hour": 9, "minute": 51}
